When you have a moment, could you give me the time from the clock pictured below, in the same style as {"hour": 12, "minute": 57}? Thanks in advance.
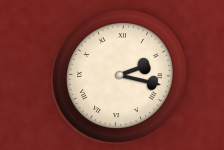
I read {"hour": 2, "minute": 17}
